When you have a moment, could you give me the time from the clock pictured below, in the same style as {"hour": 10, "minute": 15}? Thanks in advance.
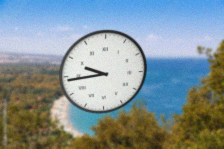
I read {"hour": 9, "minute": 44}
